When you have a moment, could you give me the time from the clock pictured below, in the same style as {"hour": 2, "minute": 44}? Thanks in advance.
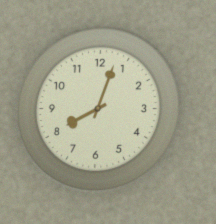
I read {"hour": 8, "minute": 3}
